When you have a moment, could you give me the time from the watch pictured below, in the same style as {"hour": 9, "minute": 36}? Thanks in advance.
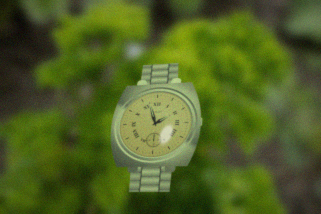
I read {"hour": 1, "minute": 57}
